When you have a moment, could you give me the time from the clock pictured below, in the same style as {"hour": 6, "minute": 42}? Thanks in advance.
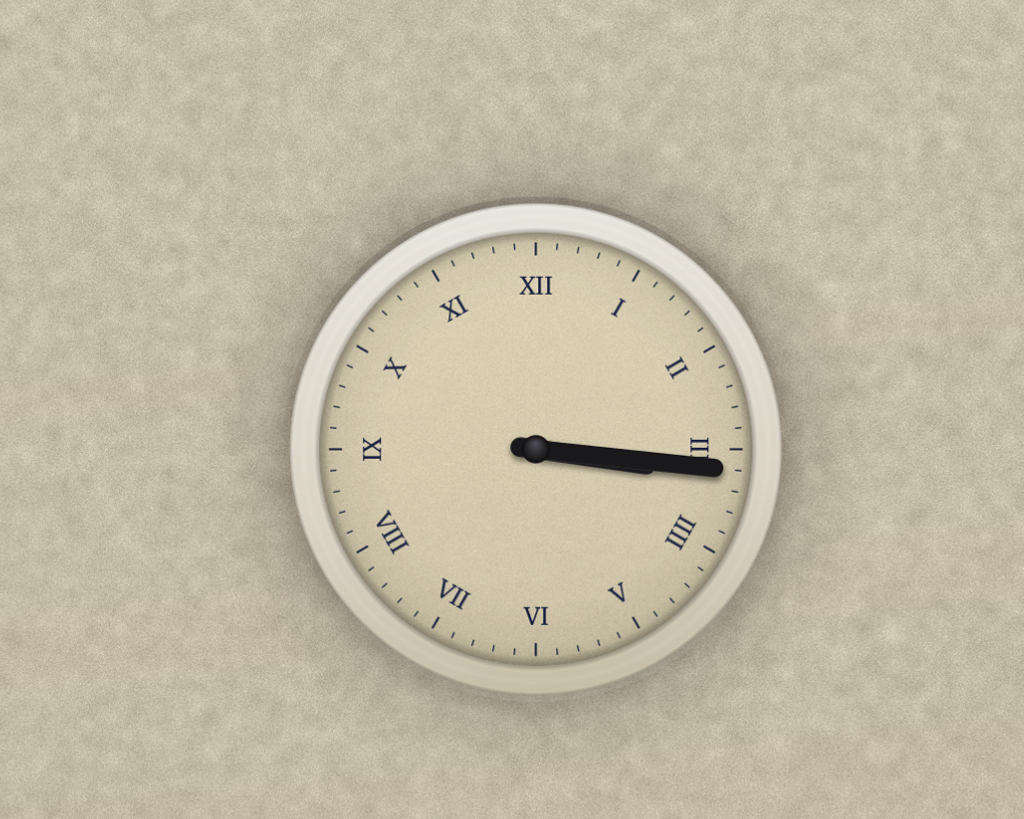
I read {"hour": 3, "minute": 16}
